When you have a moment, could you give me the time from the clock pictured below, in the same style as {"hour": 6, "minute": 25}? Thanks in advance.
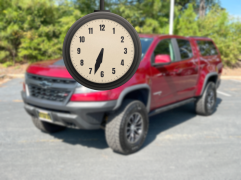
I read {"hour": 6, "minute": 33}
